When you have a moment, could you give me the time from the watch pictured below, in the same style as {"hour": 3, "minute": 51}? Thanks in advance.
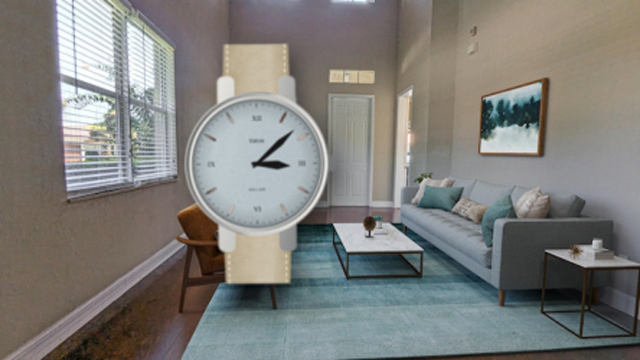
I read {"hour": 3, "minute": 8}
